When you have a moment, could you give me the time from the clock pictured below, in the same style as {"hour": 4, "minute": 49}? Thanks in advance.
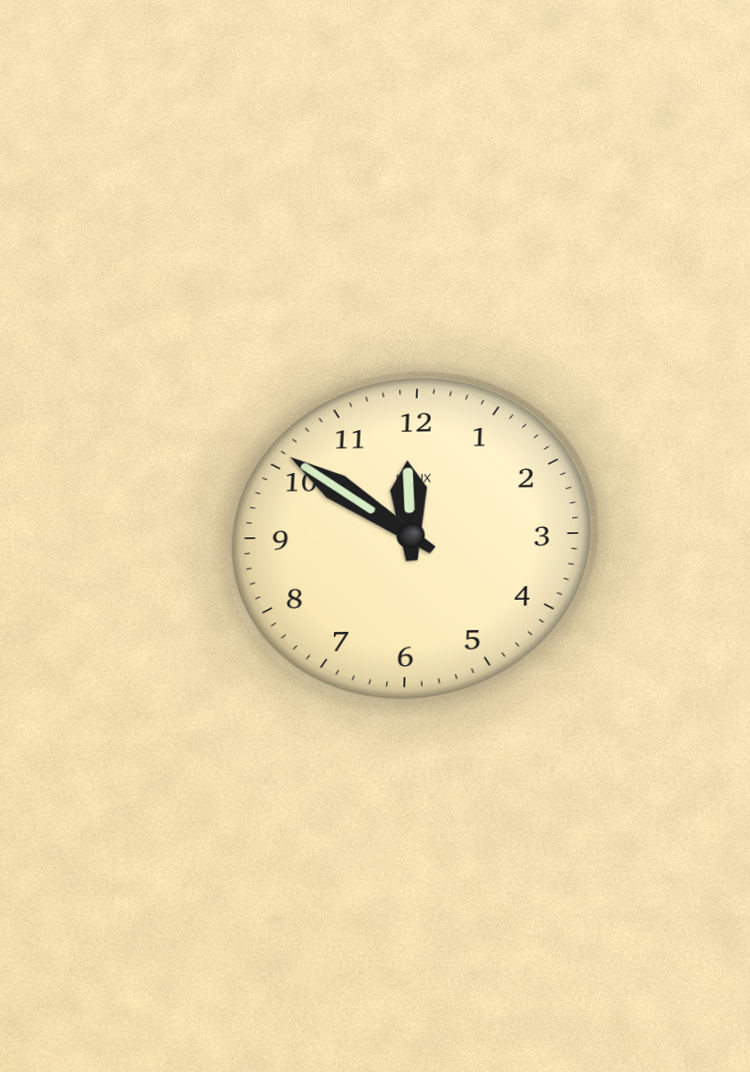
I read {"hour": 11, "minute": 51}
